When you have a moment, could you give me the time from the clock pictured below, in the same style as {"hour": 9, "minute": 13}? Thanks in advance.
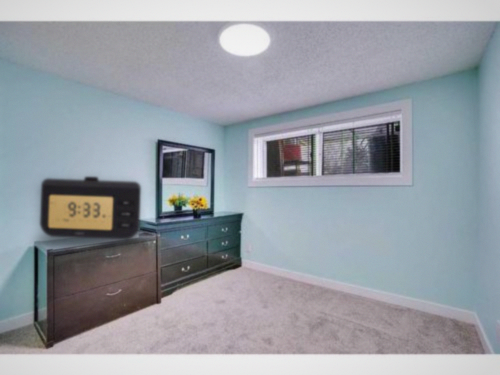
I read {"hour": 9, "minute": 33}
